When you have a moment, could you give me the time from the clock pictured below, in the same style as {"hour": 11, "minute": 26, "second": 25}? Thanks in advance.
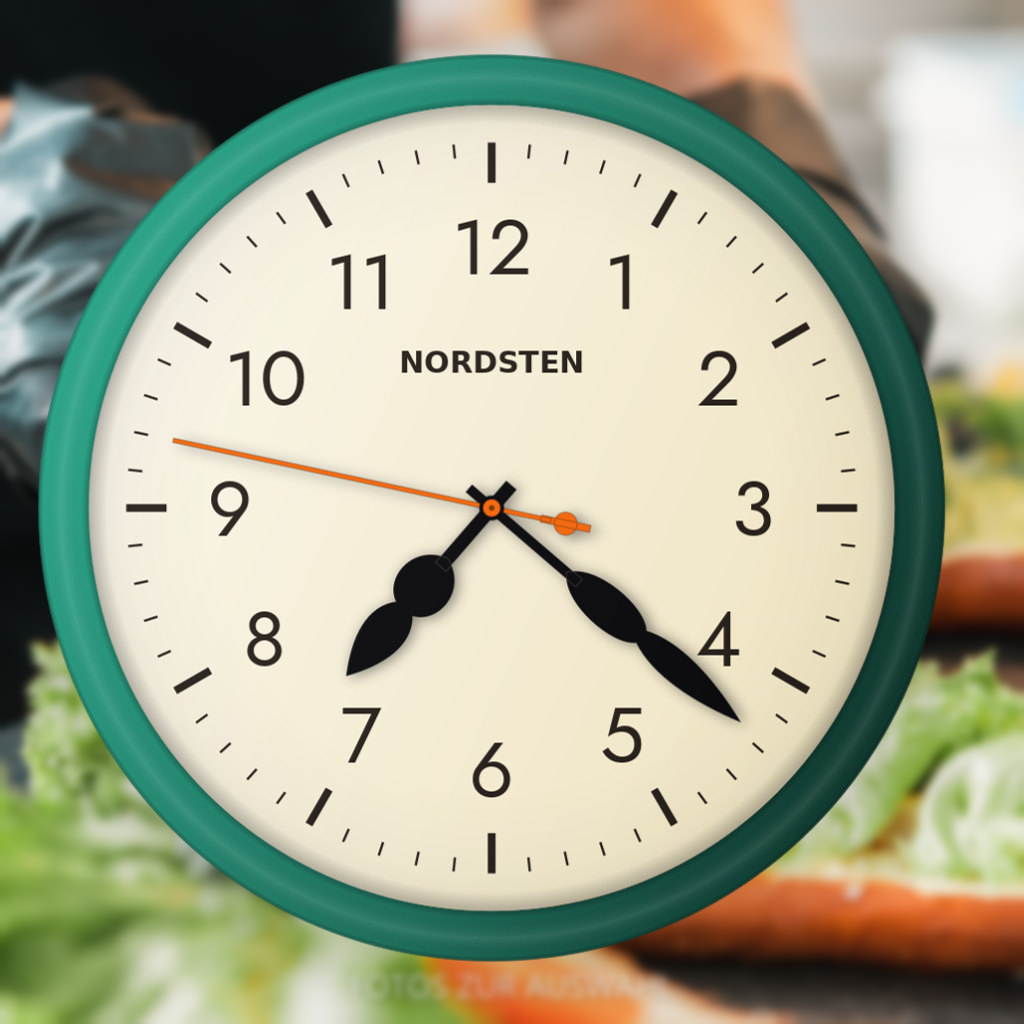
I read {"hour": 7, "minute": 21, "second": 47}
